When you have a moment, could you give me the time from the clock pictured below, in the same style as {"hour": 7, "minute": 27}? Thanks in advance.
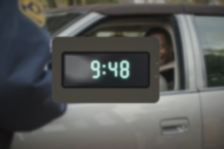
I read {"hour": 9, "minute": 48}
